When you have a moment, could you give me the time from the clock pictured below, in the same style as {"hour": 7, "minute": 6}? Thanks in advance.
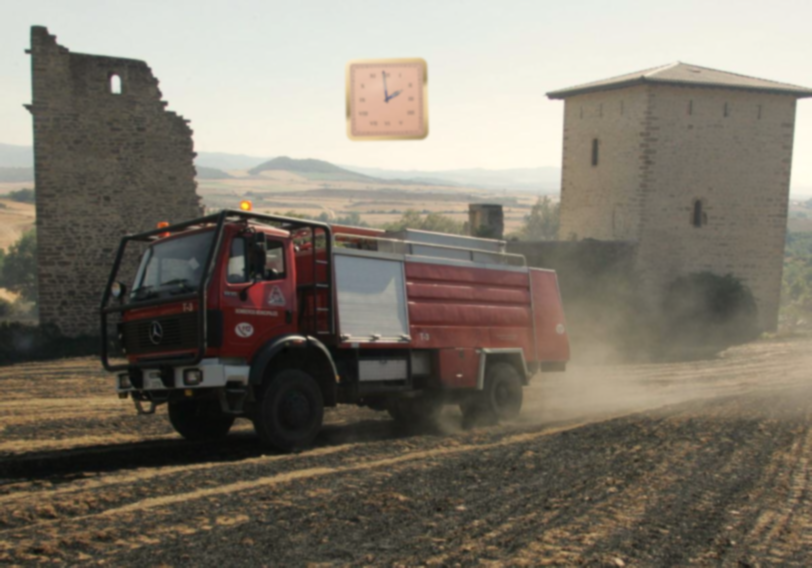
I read {"hour": 1, "minute": 59}
